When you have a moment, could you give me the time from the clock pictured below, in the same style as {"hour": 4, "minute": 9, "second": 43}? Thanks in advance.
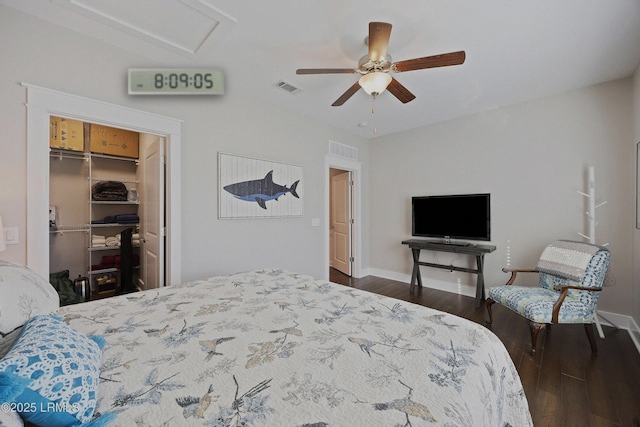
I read {"hour": 8, "minute": 9, "second": 5}
